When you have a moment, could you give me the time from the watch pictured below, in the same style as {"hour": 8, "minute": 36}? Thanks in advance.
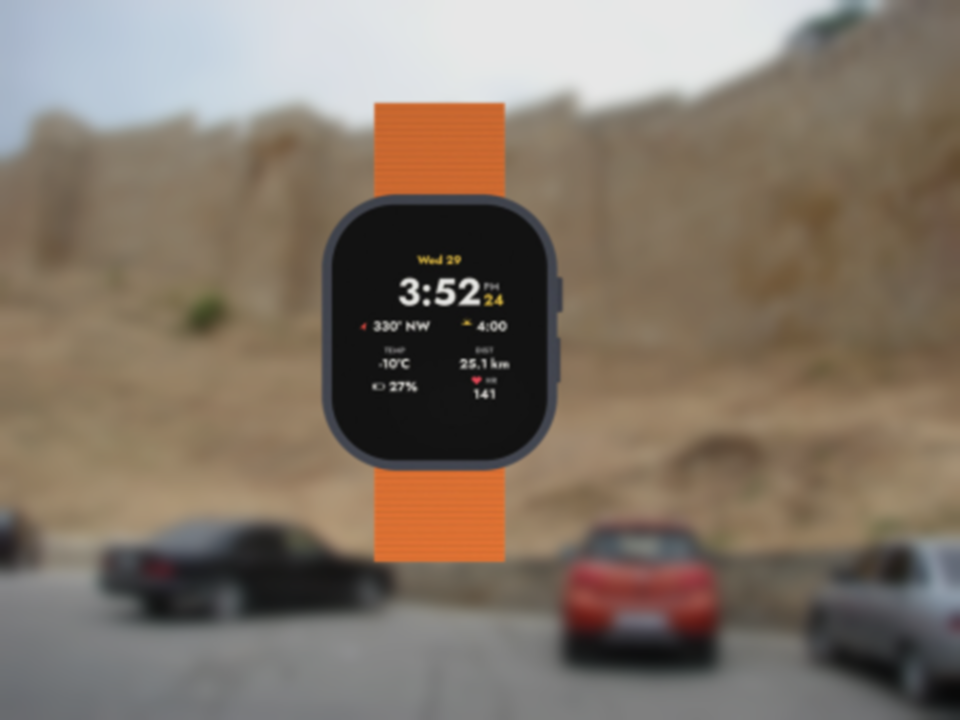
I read {"hour": 3, "minute": 52}
